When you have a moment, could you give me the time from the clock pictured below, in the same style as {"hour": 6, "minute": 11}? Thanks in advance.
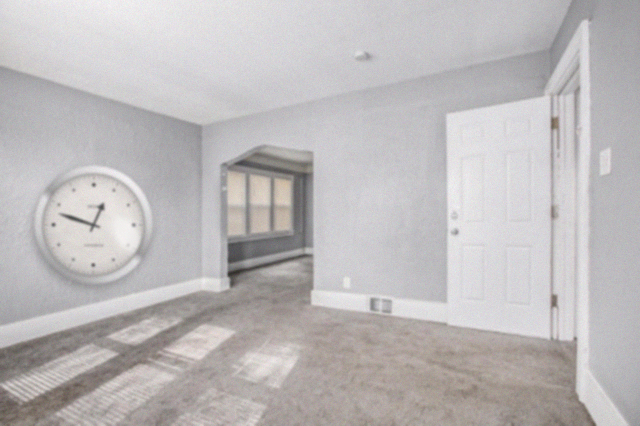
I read {"hour": 12, "minute": 48}
